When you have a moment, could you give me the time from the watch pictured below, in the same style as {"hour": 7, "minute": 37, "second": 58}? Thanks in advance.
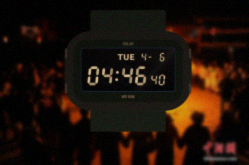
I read {"hour": 4, "minute": 46, "second": 40}
